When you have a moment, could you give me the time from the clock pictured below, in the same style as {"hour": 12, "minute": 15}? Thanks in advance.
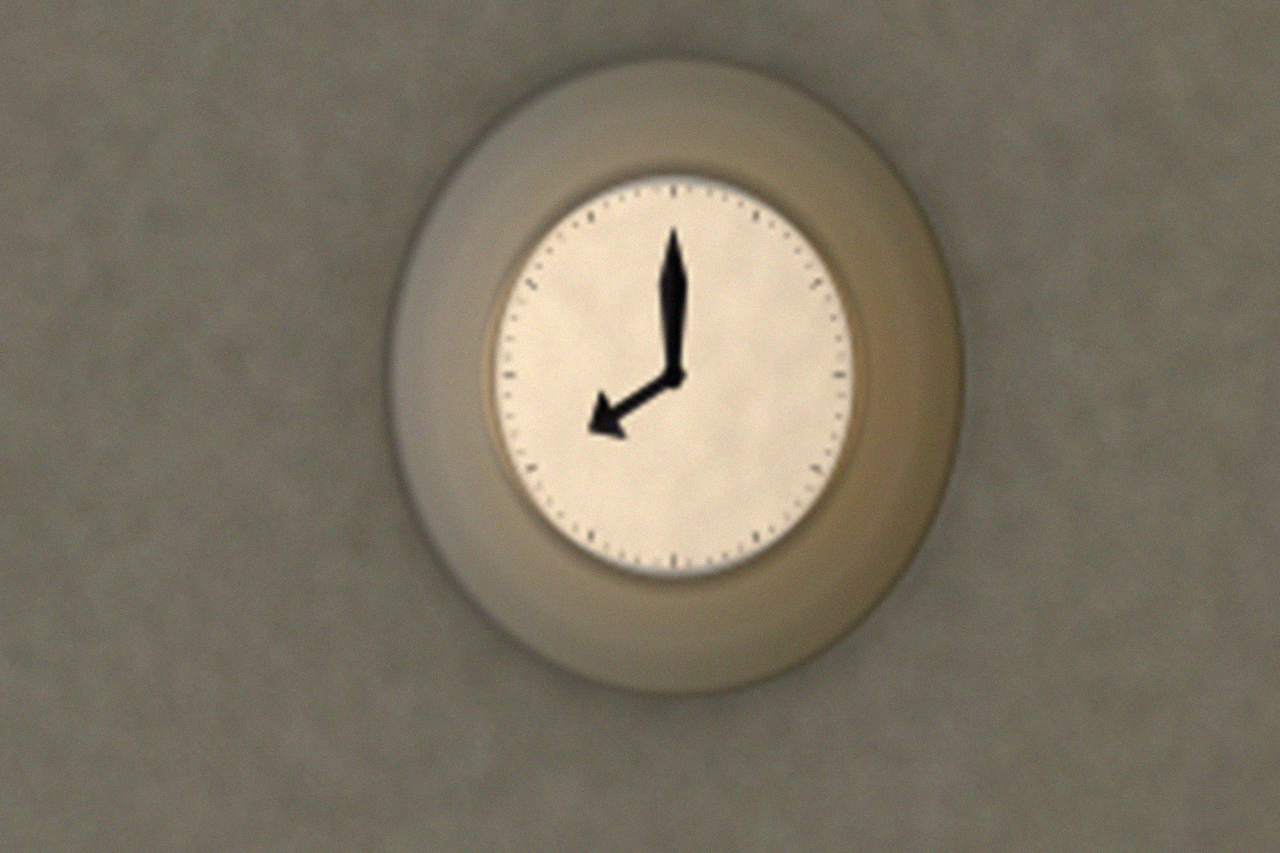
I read {"hour": 8, "minute": 0}
